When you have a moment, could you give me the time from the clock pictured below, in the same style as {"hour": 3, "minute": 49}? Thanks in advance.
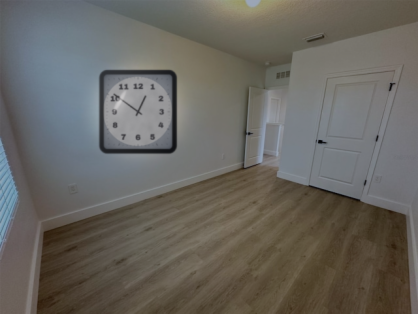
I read {"hour": 12, "minute": 51}
